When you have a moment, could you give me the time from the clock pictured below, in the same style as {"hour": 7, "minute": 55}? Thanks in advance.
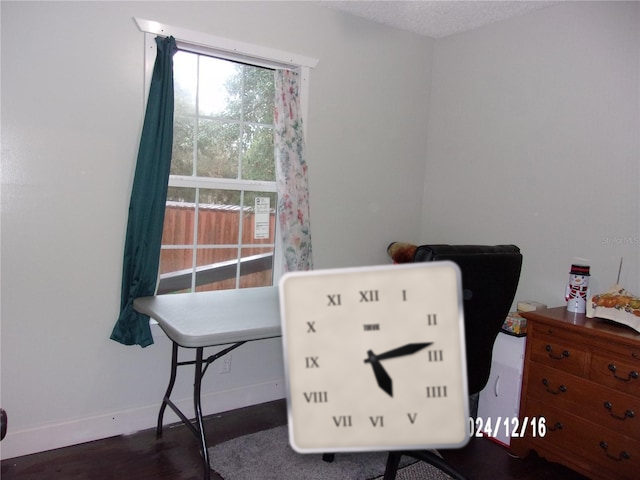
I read {"hour": 5, "minute": 13}
